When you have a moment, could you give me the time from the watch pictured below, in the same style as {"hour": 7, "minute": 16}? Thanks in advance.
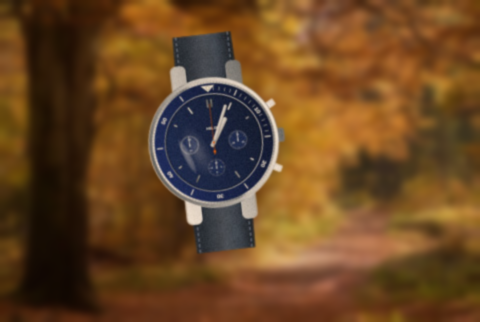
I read {"hour": 1, "minute": 4}
